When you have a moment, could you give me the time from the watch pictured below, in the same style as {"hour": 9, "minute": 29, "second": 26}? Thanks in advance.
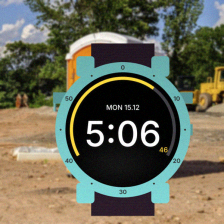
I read {"hour": 5, "minute": 6, "second": 46}
